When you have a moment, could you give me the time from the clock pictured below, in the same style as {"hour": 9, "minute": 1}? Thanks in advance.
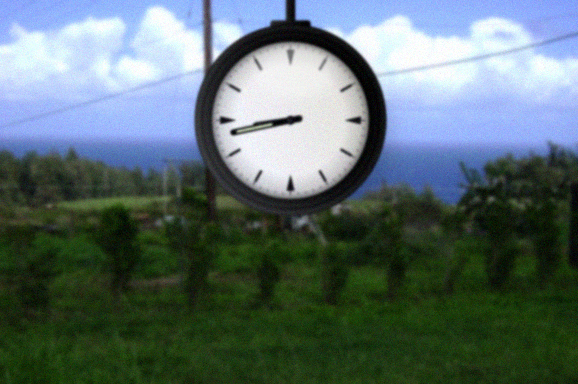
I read {"hour": 8, "minute": 43}
